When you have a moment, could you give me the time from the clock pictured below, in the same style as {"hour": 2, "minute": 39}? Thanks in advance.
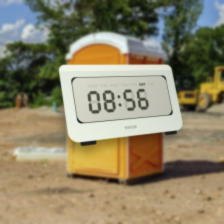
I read {"hour": 8, "minute": 56}
